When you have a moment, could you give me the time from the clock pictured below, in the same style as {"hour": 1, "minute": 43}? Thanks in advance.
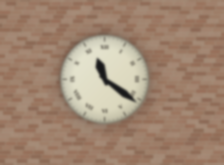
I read {"hour": 11, "minute": 21}
